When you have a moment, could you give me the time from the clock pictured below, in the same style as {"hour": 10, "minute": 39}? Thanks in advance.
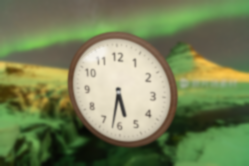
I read {"hour": 5, "minute": 32}
